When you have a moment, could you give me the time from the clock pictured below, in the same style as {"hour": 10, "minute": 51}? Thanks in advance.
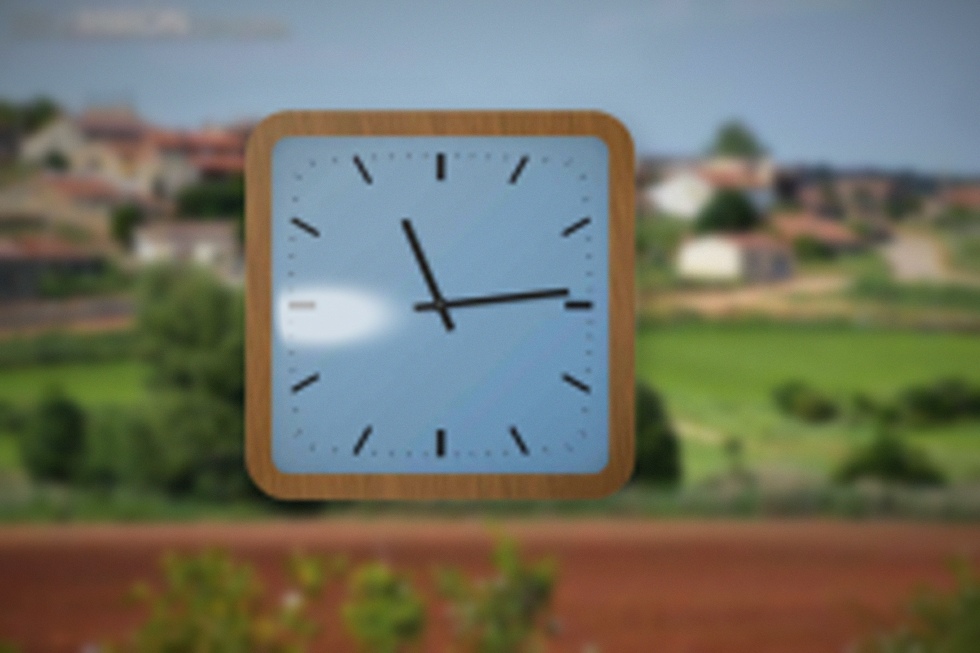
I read {"hour": 11, "minute": 14}
